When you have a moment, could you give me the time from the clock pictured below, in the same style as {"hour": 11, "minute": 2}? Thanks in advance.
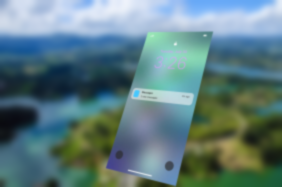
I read {"hour": 3, "minute": 26}
